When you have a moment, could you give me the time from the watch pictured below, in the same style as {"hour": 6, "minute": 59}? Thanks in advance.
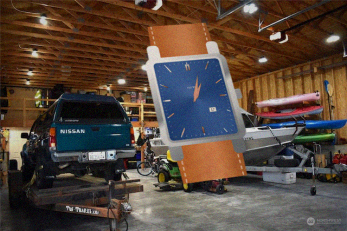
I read {"hour": 1, "minute": 3}
